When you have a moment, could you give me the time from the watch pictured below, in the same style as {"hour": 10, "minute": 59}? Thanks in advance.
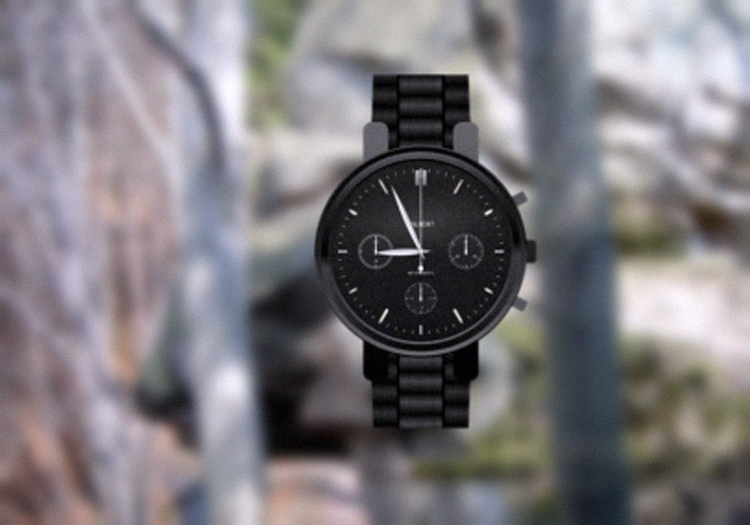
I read {"hour": 8, "minute": 56}
